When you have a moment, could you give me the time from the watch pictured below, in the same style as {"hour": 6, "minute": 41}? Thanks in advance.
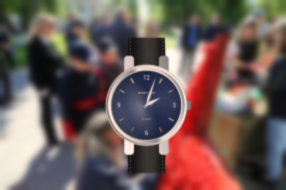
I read {"hour": 2, "minute": 3}
